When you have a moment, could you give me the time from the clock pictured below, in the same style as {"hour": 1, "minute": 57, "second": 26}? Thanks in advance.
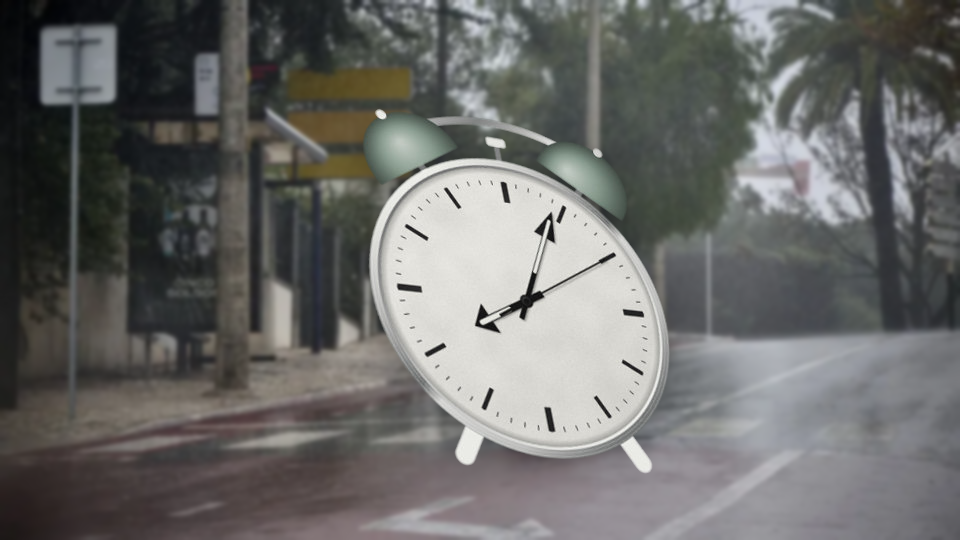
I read {"hour": 8, "minute": 4, "second": 10}
